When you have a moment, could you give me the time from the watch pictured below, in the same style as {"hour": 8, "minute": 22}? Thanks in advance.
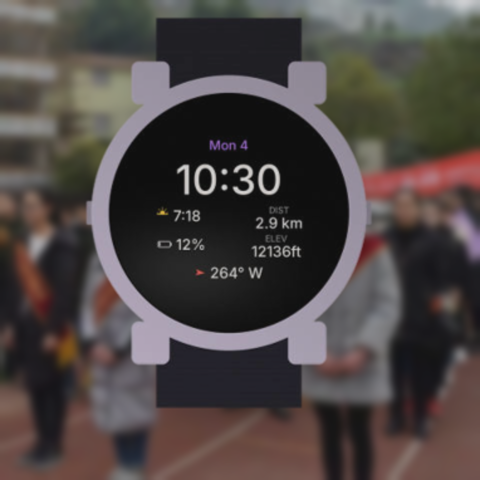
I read {"hour": 10, "minute": 30}
